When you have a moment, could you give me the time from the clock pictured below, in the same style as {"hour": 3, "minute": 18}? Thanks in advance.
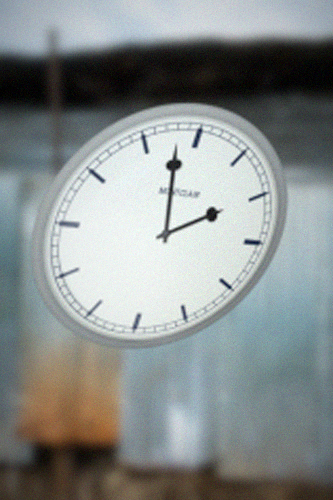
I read {"hour": 1, "minute": 58}
